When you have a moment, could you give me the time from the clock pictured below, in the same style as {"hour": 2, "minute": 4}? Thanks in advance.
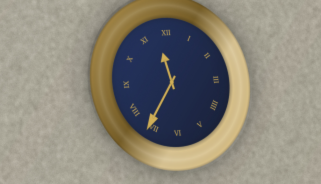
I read {"hour": 11, "minute": 36}
